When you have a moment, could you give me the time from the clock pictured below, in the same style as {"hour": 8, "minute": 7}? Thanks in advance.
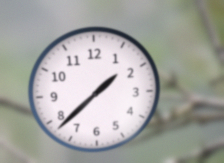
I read {"hour": 1, "minute": 38}
